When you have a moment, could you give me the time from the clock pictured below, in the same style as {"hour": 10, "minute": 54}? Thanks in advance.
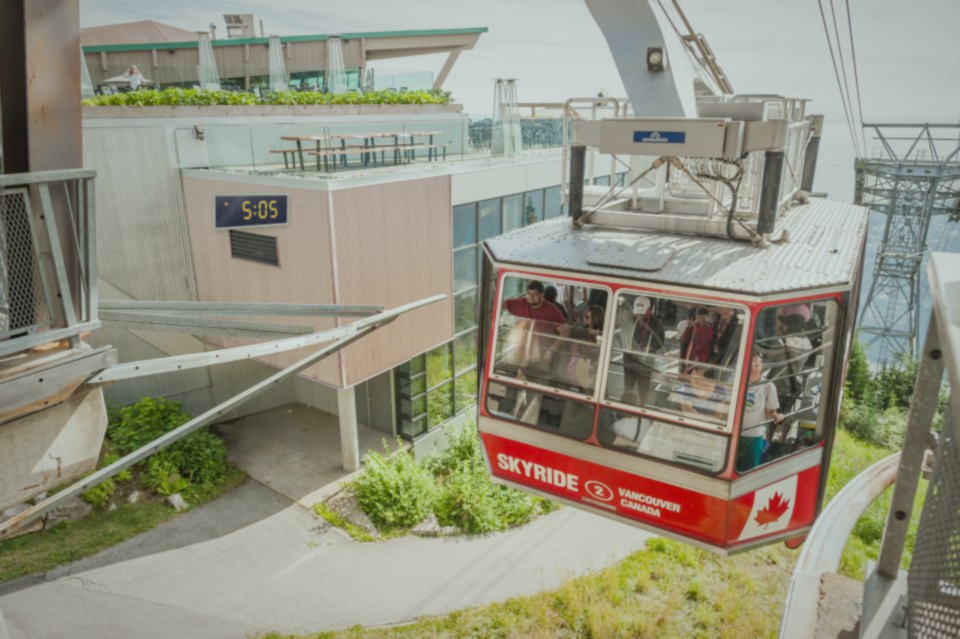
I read {"hour": 5, "minute": 5}
